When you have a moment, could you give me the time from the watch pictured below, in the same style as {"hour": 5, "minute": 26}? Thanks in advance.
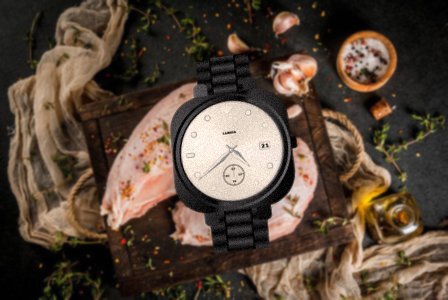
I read {"hour": 4, "minute": 39}
